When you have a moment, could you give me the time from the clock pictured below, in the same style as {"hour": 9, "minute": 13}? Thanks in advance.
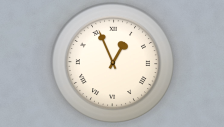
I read {"hour": 12, "minute": 56}
